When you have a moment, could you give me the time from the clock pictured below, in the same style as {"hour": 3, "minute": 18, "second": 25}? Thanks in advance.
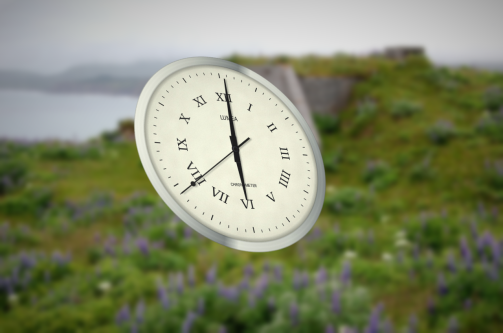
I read {"hour": 6, "minute": 0, "second": 39}
